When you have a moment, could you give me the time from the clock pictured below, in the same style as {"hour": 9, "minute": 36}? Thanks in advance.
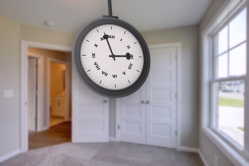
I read {"hour": 2, "minute": 57}
